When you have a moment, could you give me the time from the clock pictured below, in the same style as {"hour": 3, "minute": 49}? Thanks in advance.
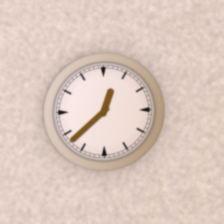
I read {"hour": 12, "minute": 38}
